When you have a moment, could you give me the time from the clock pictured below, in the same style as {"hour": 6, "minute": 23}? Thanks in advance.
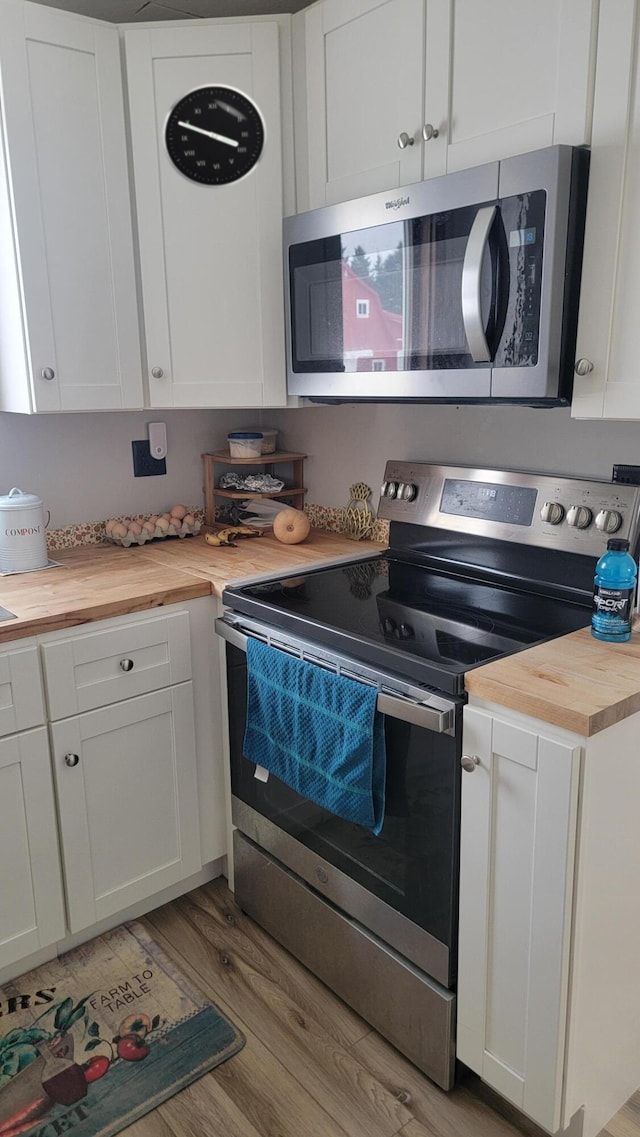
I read {"hour": 3, "minute": 49}
